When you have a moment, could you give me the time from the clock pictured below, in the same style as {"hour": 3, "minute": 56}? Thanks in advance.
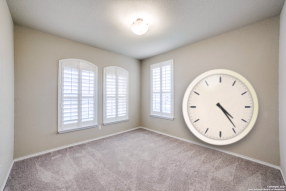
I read {"hour": 4, "minute": 24}
